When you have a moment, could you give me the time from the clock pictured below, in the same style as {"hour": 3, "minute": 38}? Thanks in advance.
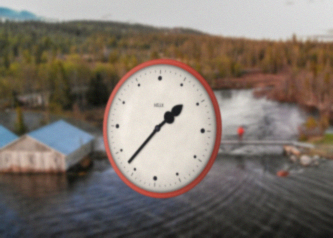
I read {"hour": 1, "minute": 37}
